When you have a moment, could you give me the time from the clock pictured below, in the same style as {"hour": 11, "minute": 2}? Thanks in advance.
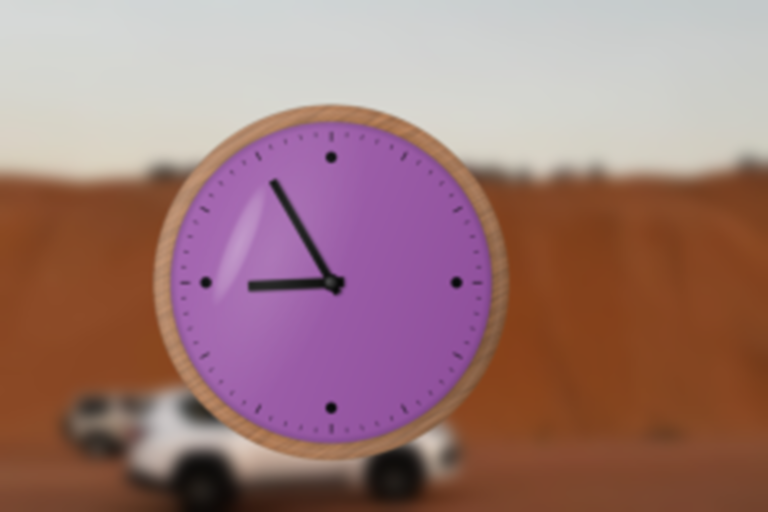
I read {"hour": 8, "minute": 55}
